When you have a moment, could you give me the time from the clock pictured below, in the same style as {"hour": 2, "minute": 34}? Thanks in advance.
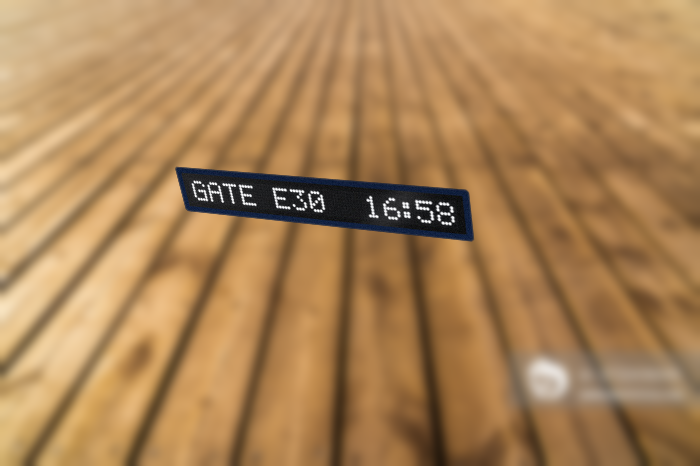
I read {"hour": 16, "minute": 58}
